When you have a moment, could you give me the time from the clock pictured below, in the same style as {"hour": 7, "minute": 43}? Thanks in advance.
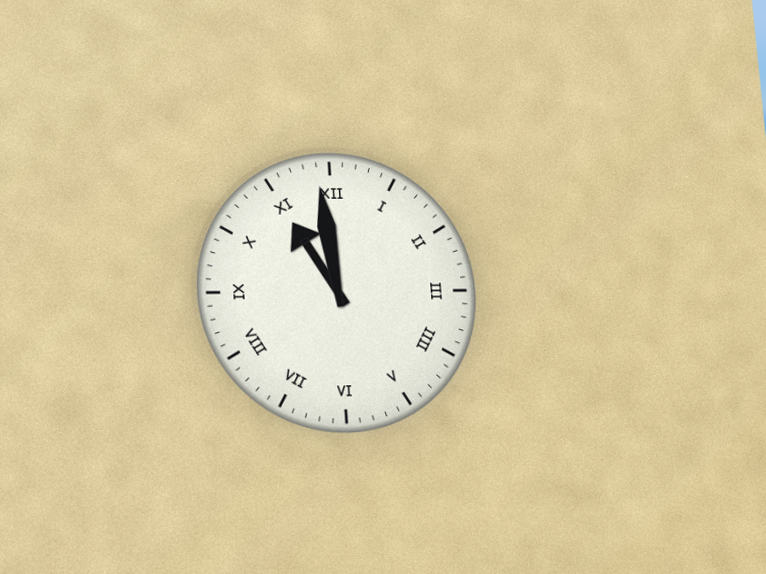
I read {"hour": 10, "minute": 59}
